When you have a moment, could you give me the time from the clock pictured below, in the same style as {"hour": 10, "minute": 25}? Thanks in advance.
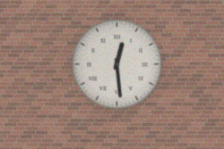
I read {"hour": 12, "minute": 29}
